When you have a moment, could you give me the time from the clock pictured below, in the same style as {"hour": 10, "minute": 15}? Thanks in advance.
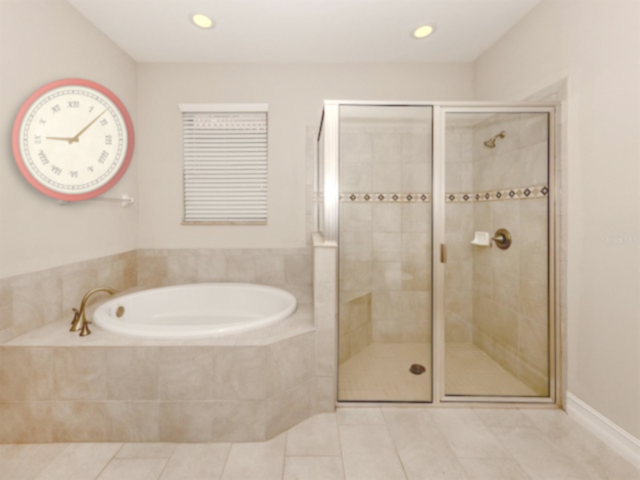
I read {"hour": 9, "minute": 8}
